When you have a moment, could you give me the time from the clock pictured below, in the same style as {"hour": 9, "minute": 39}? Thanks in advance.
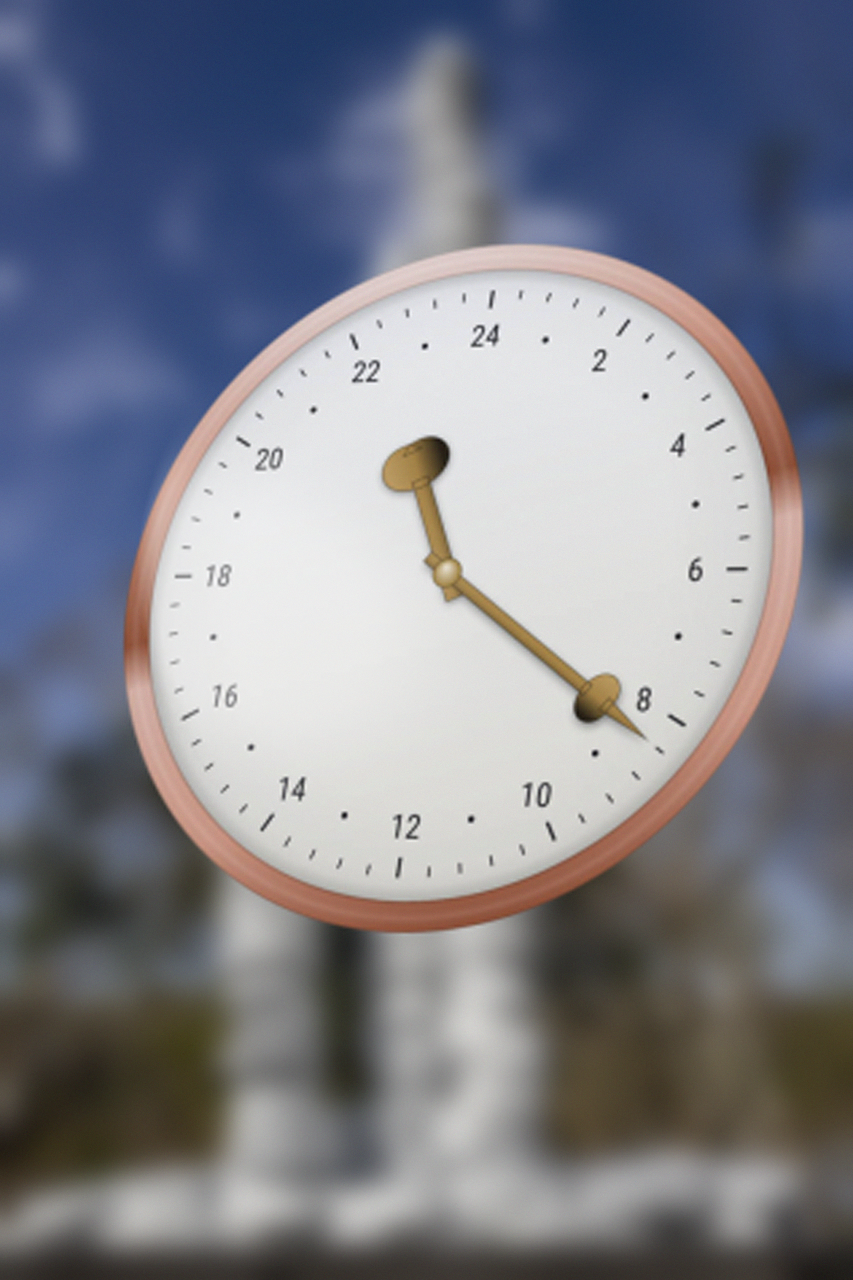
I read {"hour": 22, "minute": 21}
